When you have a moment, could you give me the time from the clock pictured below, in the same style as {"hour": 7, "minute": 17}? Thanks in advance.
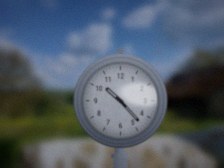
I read {"hour": 10, "minute": 23}
